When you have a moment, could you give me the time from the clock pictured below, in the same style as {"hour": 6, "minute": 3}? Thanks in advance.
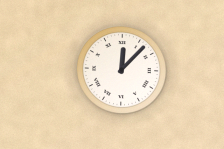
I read {"hour": 12, "minute": 7}
